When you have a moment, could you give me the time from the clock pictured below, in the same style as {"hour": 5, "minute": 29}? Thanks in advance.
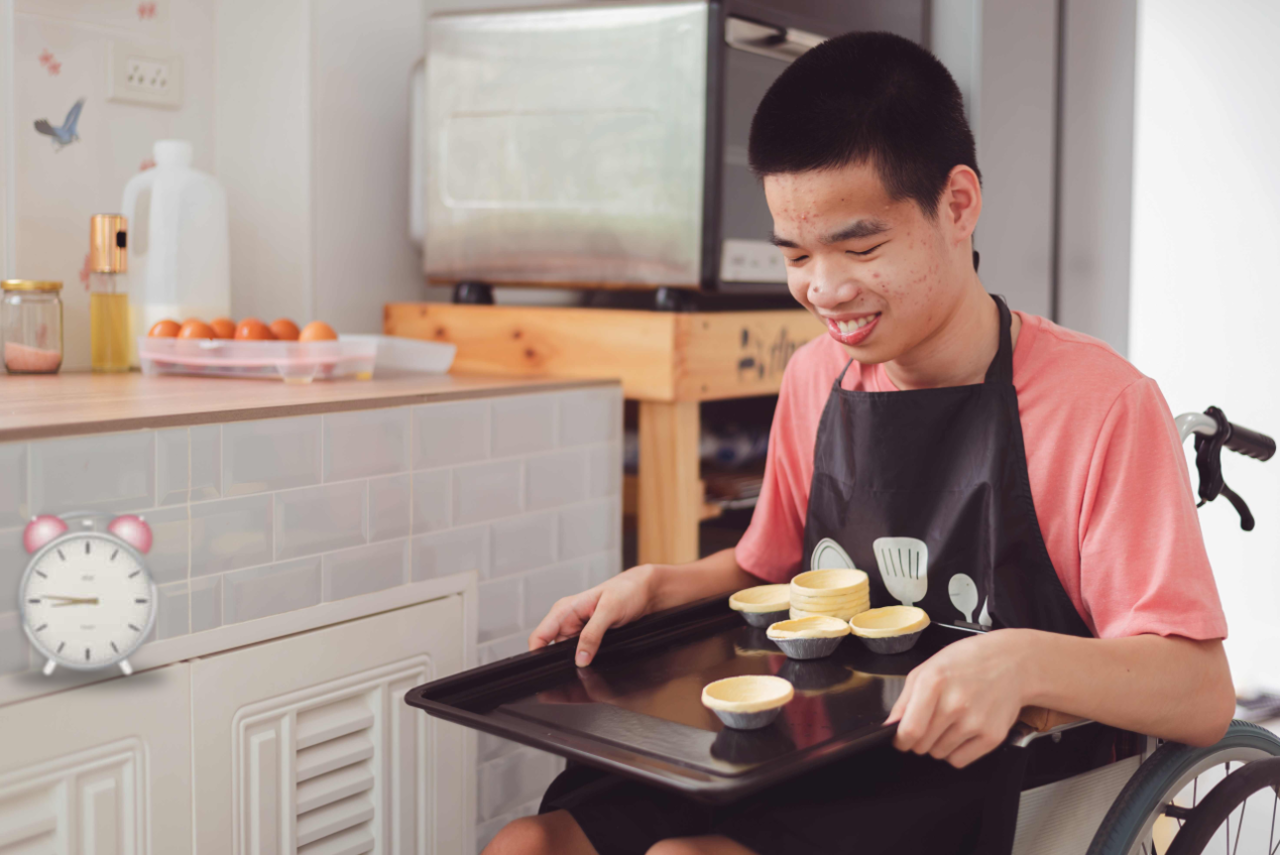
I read {"hour": 8, "minute": 46}
